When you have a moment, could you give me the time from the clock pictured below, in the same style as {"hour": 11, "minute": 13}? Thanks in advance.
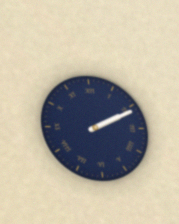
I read {"hour": 2, "minute": 11}
